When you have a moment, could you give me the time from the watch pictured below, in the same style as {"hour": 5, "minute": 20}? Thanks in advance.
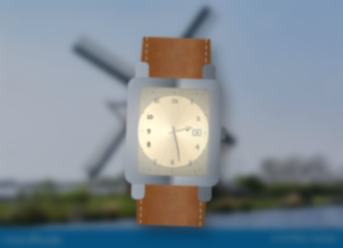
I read {"hour": 2, "minute": 28}
